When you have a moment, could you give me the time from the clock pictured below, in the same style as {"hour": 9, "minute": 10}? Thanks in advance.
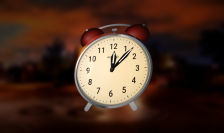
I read {"hour": 12, "minute": 7}
